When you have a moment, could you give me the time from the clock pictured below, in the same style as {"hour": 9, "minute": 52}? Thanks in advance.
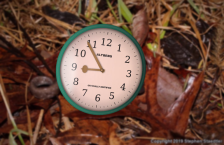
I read {"hour": 8, "minute": 54}
